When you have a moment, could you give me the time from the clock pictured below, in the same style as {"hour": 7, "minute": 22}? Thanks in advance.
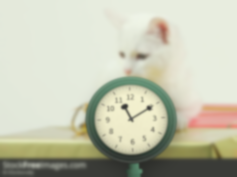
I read {"hour": 11, "minute": 10}
